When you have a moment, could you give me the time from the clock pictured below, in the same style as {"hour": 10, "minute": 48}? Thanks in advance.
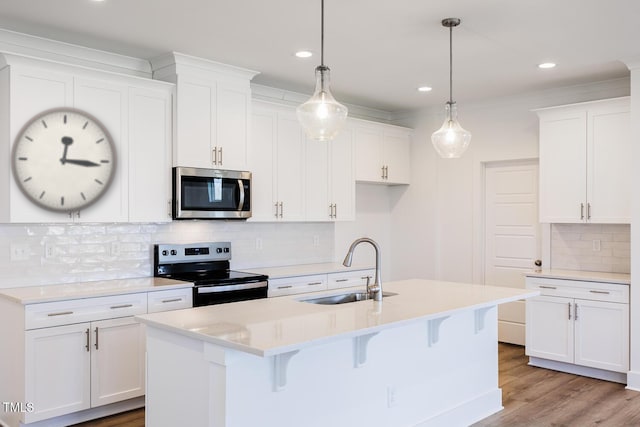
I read {"hour": 12, "minute": 16}
